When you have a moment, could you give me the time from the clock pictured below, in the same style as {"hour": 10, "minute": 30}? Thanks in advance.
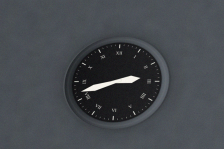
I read {"hour": 2, "minute": 42}
